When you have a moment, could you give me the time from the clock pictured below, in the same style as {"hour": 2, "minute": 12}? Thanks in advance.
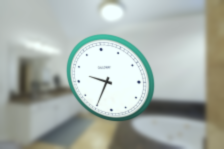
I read {"hour": 9, "minute": 35}
